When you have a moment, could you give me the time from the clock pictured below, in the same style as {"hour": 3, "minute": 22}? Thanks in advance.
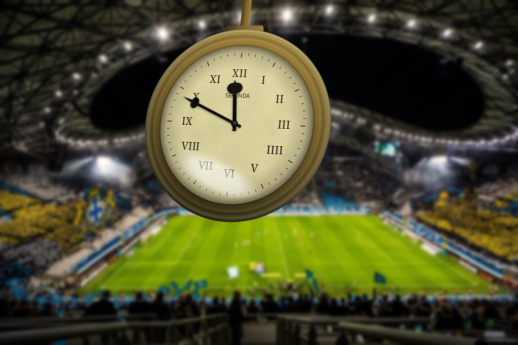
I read {"hour": 11, "minute": 49}
